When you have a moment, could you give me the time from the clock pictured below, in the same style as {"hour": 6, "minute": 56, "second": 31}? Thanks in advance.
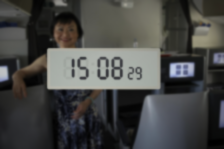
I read {"hour": 15, "minute": 8, "second": 29}
